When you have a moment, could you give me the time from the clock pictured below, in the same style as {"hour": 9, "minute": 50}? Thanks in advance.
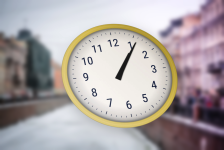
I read {"hour": 1, "minute": 6}
